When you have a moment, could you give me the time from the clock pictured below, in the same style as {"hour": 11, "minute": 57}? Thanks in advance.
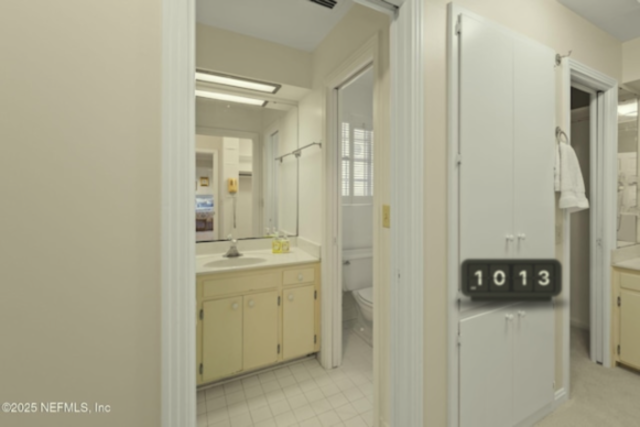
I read {"hour": 10, "minute": 13}
